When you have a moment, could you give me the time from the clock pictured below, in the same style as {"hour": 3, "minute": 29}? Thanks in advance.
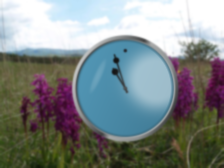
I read {"hour": 10, "minute": 57}
